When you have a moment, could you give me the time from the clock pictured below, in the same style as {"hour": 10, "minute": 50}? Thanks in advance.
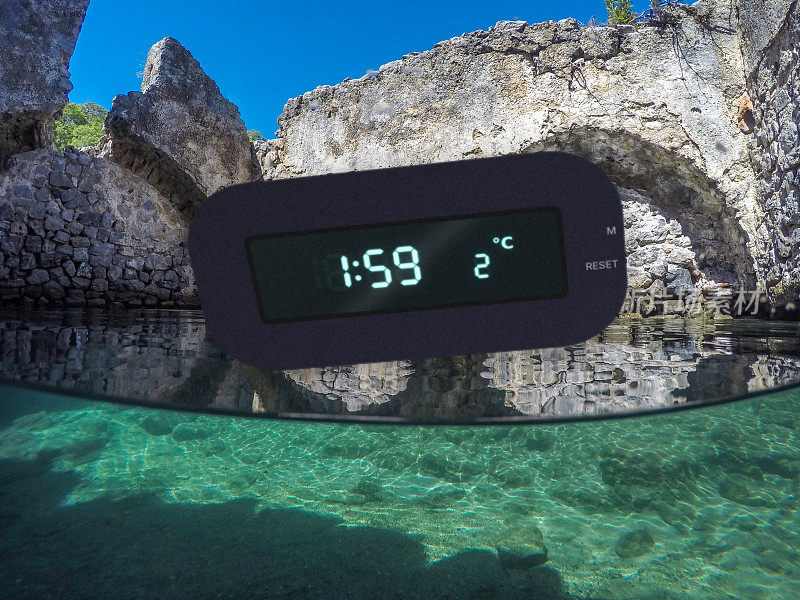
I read {"hour": 1, "minute": 59}
